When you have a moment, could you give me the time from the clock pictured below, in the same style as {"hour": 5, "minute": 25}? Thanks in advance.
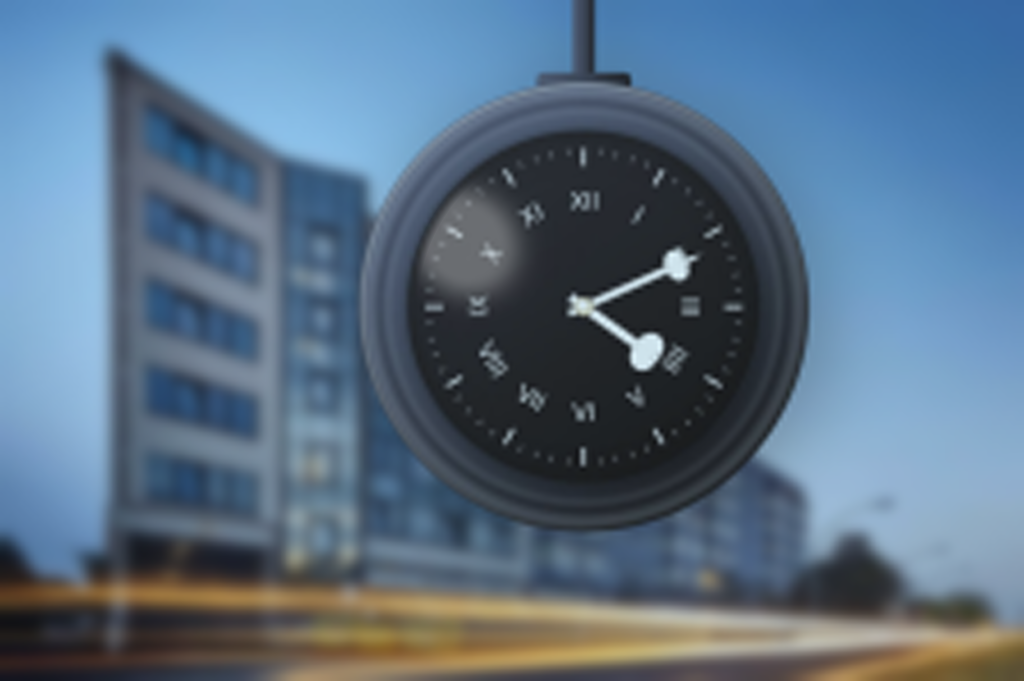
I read {"hour": 4, "minute": 11}
